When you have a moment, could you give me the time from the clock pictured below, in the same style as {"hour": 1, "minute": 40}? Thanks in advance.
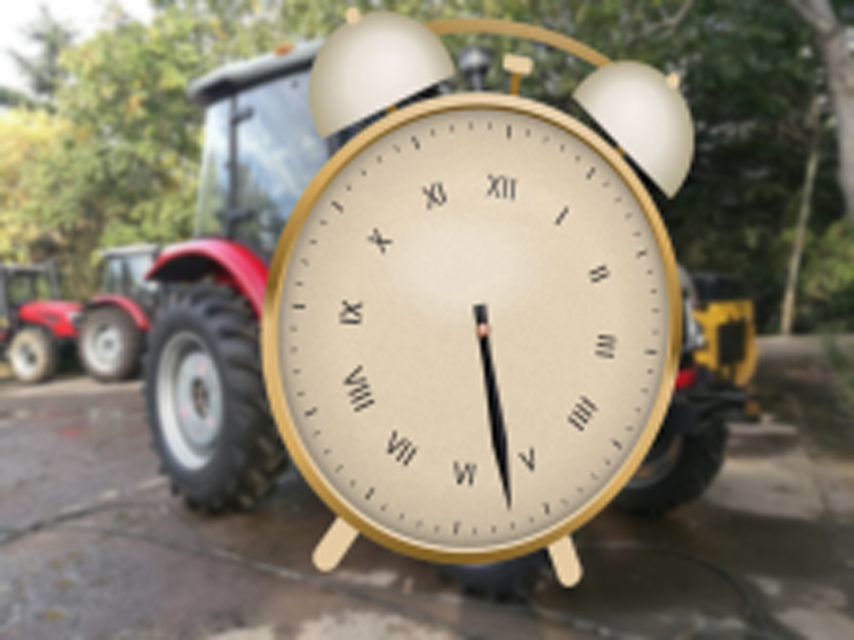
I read {"hour": 5, "minute": 27}
